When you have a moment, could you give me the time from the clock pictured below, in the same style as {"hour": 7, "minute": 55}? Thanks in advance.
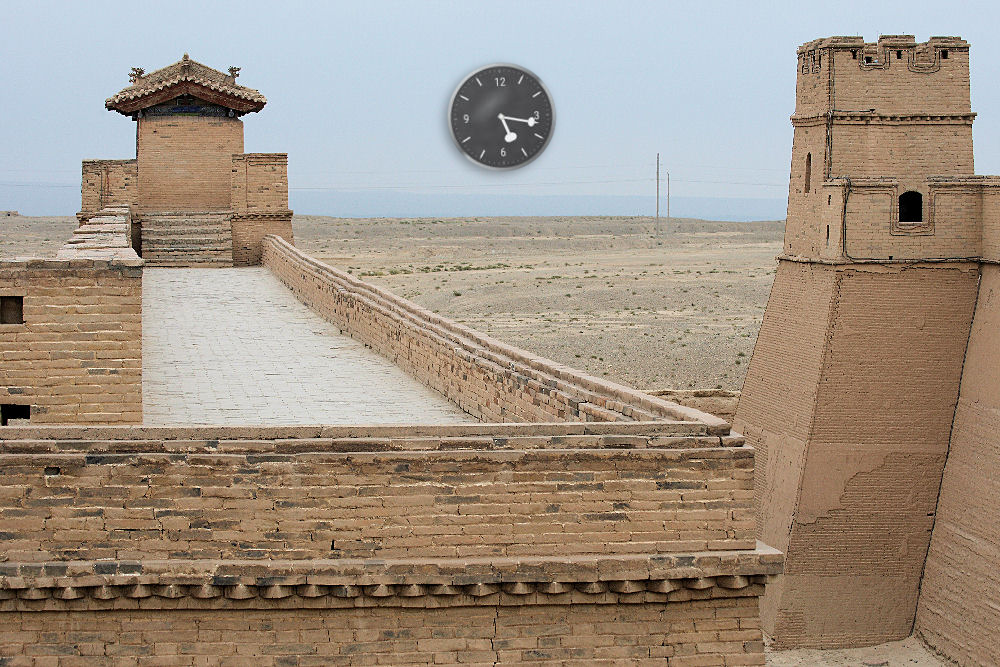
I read {"hour": 5, "minute": 17}
